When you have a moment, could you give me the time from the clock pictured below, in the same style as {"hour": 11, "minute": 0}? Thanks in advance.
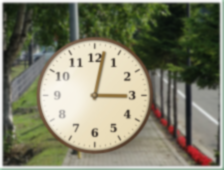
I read {"hour": 3, "minute": 2}
